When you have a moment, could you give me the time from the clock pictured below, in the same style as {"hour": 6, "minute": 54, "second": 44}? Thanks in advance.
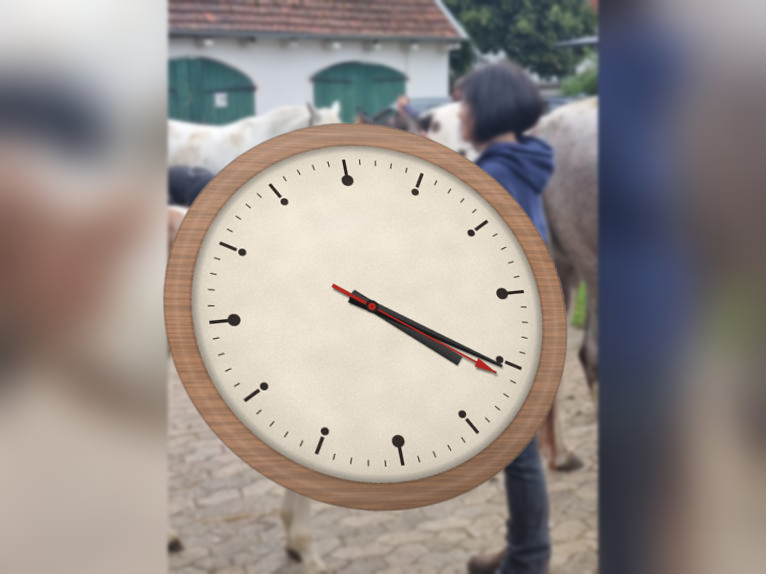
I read {"hour": 4, "minute": 20, "second": 21}
